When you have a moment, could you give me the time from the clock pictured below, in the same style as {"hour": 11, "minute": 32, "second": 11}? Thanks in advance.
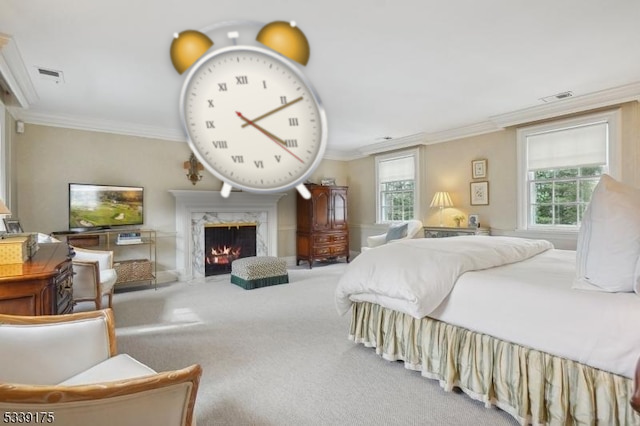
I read {"hour": 4, "minute": 11, "second": 22}
